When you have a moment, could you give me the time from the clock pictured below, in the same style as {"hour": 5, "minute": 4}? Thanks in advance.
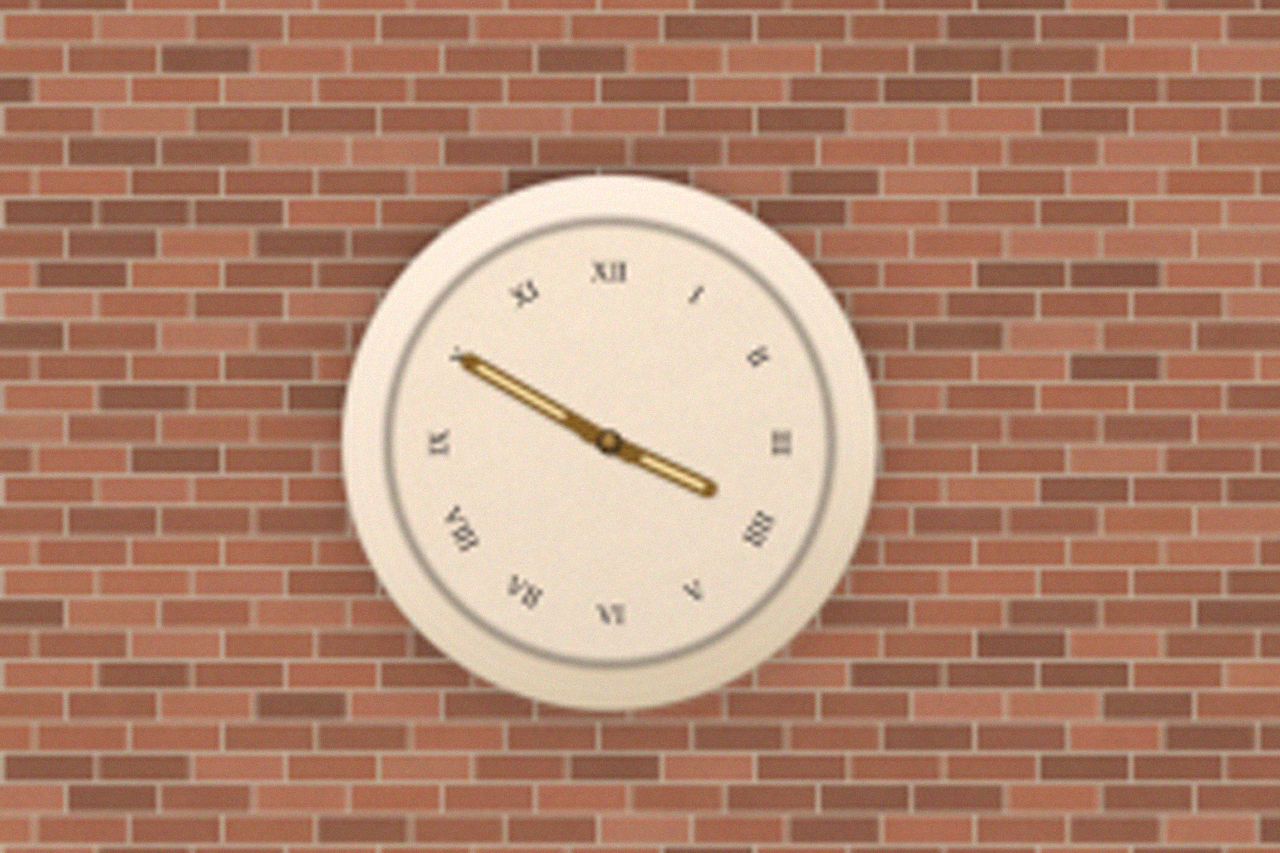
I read {"hour": 3, "minute": 50}
